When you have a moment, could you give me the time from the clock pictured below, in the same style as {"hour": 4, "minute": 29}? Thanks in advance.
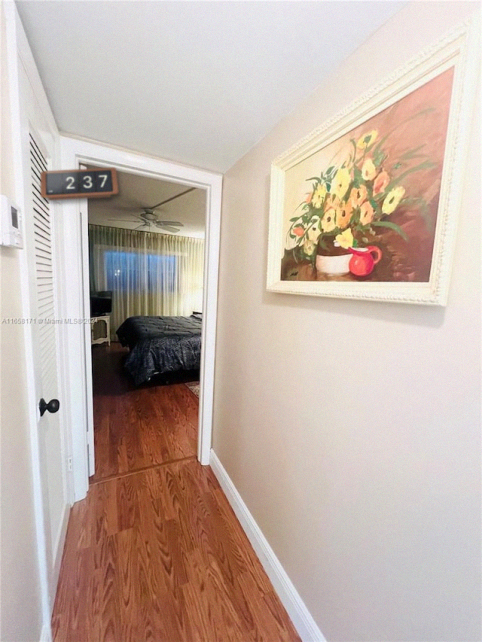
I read {"hour": 2, "minute": 37}
